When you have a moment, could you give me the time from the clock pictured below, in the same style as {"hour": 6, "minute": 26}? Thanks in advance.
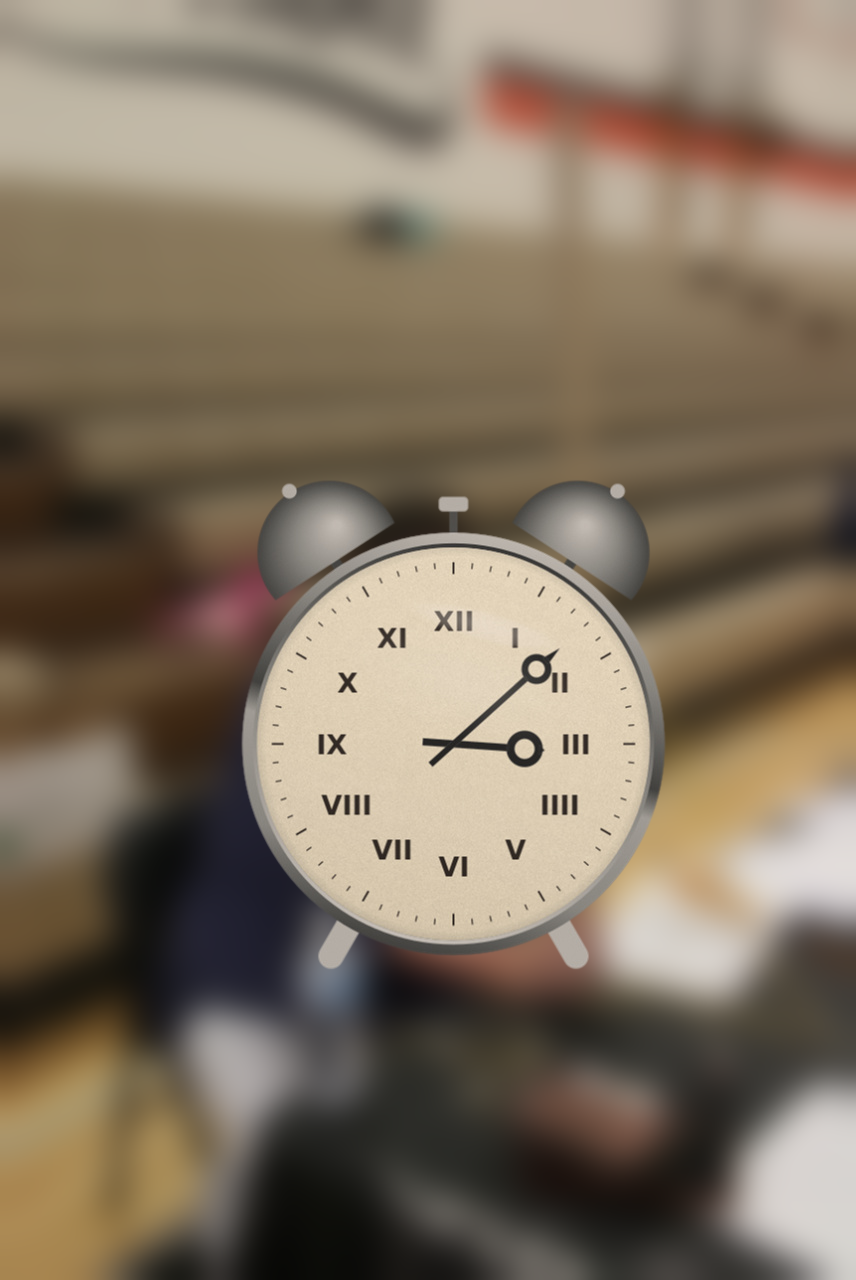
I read {"hour": 3, "minute": 8}
